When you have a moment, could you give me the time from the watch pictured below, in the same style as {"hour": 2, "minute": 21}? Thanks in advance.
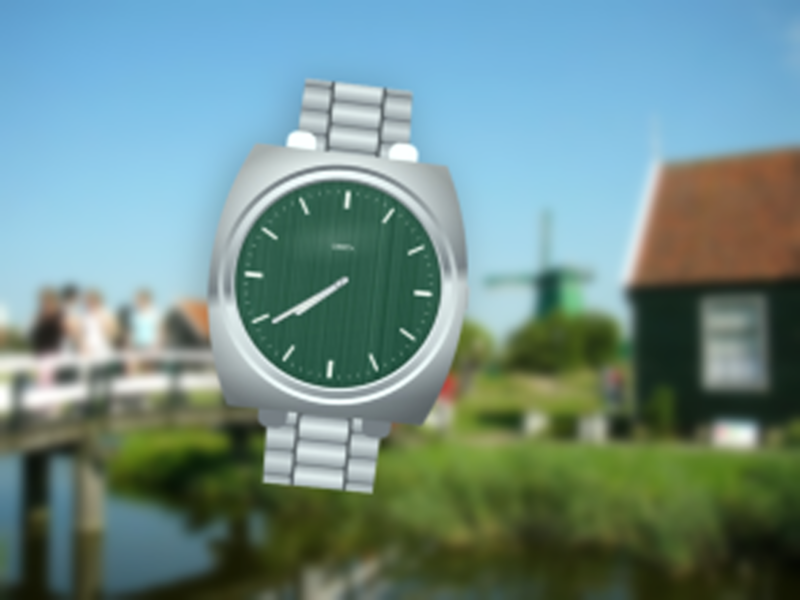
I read {"hour": 7, "minute": 39}
